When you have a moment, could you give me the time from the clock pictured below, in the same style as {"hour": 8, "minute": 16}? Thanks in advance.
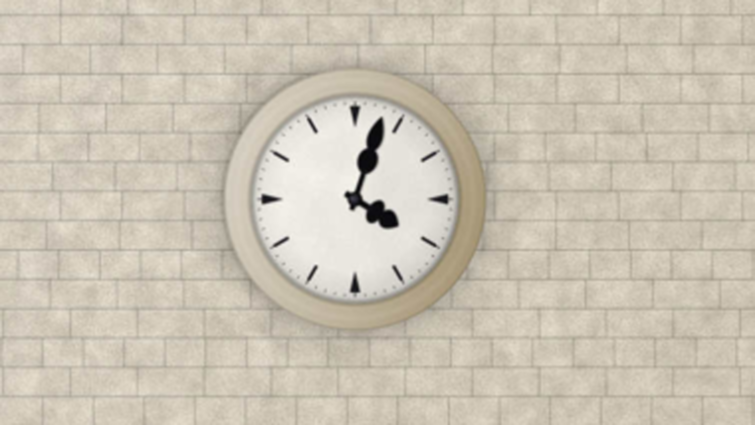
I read {"hour": 4, "minute": 3}
